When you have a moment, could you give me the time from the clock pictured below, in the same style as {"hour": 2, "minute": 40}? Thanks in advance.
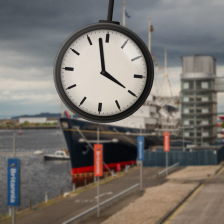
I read {"hour": 3, "minute": 58}
